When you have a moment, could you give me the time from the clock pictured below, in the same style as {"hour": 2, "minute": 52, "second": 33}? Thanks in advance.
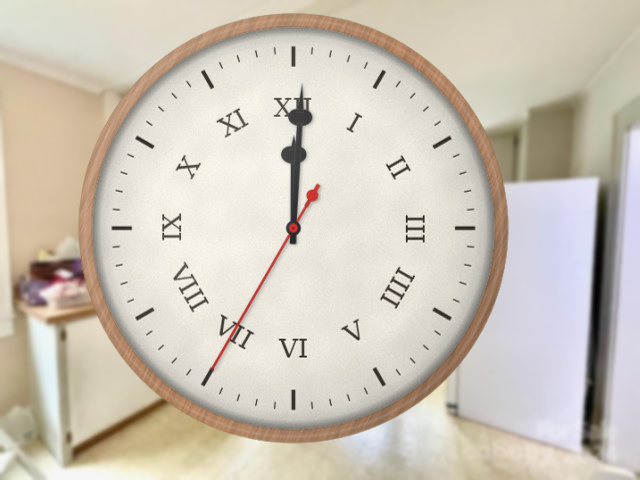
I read {"hour": 12, "minute": 0, "second": 35}
